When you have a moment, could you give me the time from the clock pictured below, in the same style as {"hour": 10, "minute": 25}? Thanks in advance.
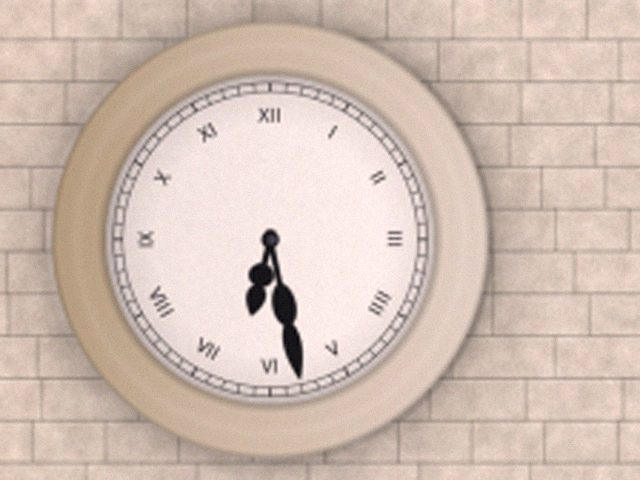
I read {"hour": 6, "minute": 28}
